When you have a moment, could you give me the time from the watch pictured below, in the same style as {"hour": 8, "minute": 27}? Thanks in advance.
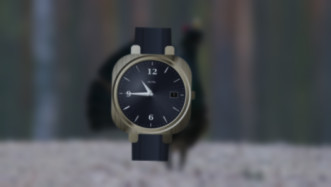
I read {"hour": 10, "minute": 45}
